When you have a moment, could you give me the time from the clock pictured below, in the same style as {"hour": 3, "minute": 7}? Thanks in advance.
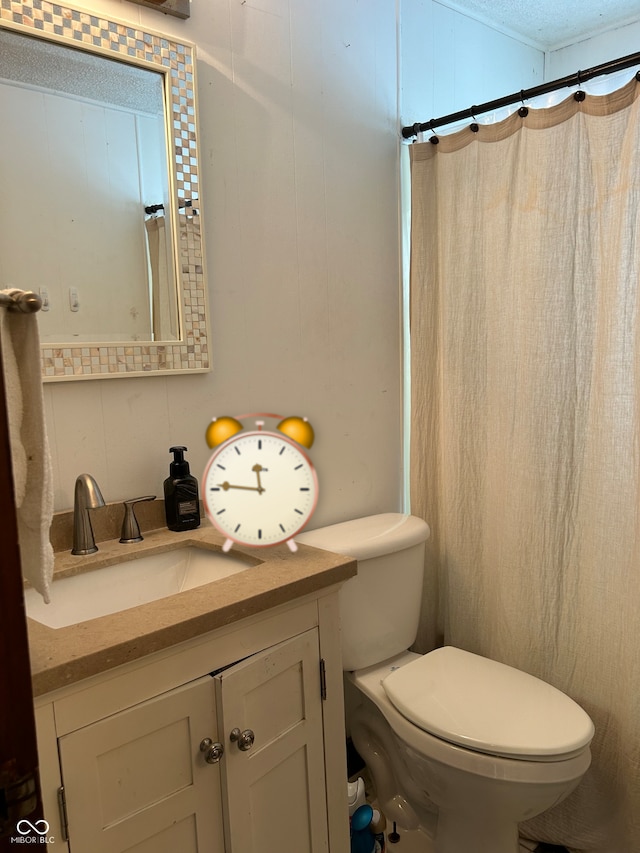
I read {"hour": 11, "minute": 46}
